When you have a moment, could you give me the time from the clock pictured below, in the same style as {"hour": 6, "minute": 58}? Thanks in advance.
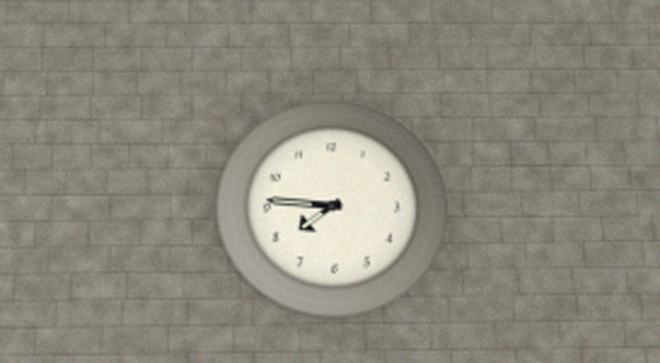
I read {"hour": 7, "minute": 46}
